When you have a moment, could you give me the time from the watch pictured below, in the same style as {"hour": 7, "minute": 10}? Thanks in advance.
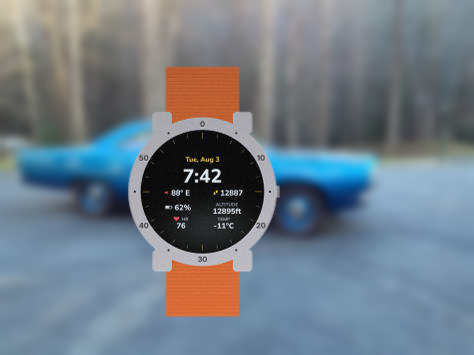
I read {"hour": 7, "minute": 42}
